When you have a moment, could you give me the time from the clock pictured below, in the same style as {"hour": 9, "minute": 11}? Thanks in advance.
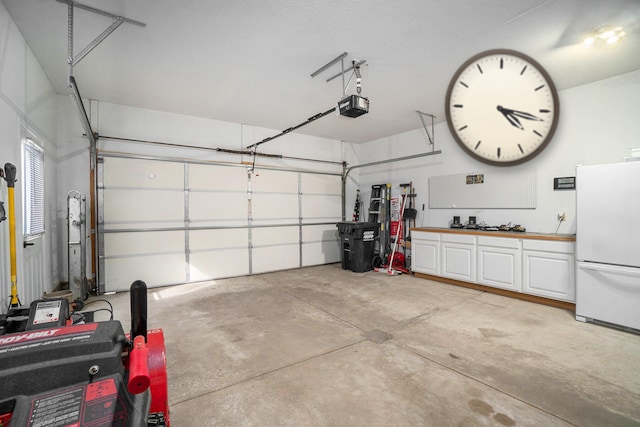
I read {"hour": 4, "minute": 17}
